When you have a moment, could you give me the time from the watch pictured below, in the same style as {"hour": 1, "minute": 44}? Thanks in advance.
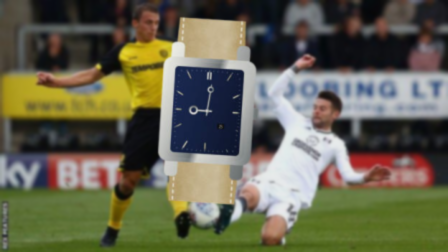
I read {"hour": 9, "minute": 1}
